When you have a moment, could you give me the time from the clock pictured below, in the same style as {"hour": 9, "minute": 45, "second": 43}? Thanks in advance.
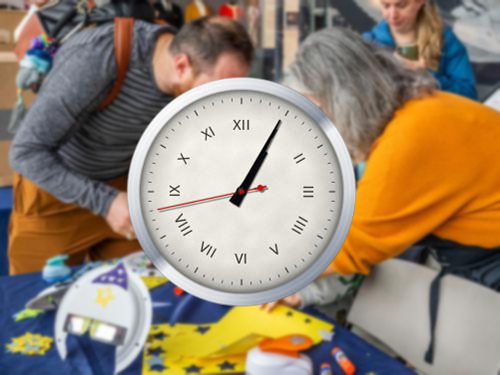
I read {"hour": 1, "minute": 4, "second": 43}
